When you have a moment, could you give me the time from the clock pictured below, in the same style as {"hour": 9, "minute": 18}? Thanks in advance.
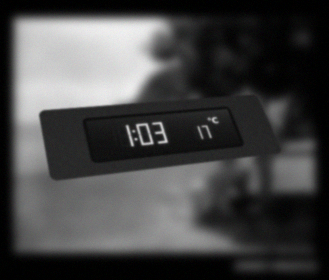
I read {"hour": 1, "minute": 3}
